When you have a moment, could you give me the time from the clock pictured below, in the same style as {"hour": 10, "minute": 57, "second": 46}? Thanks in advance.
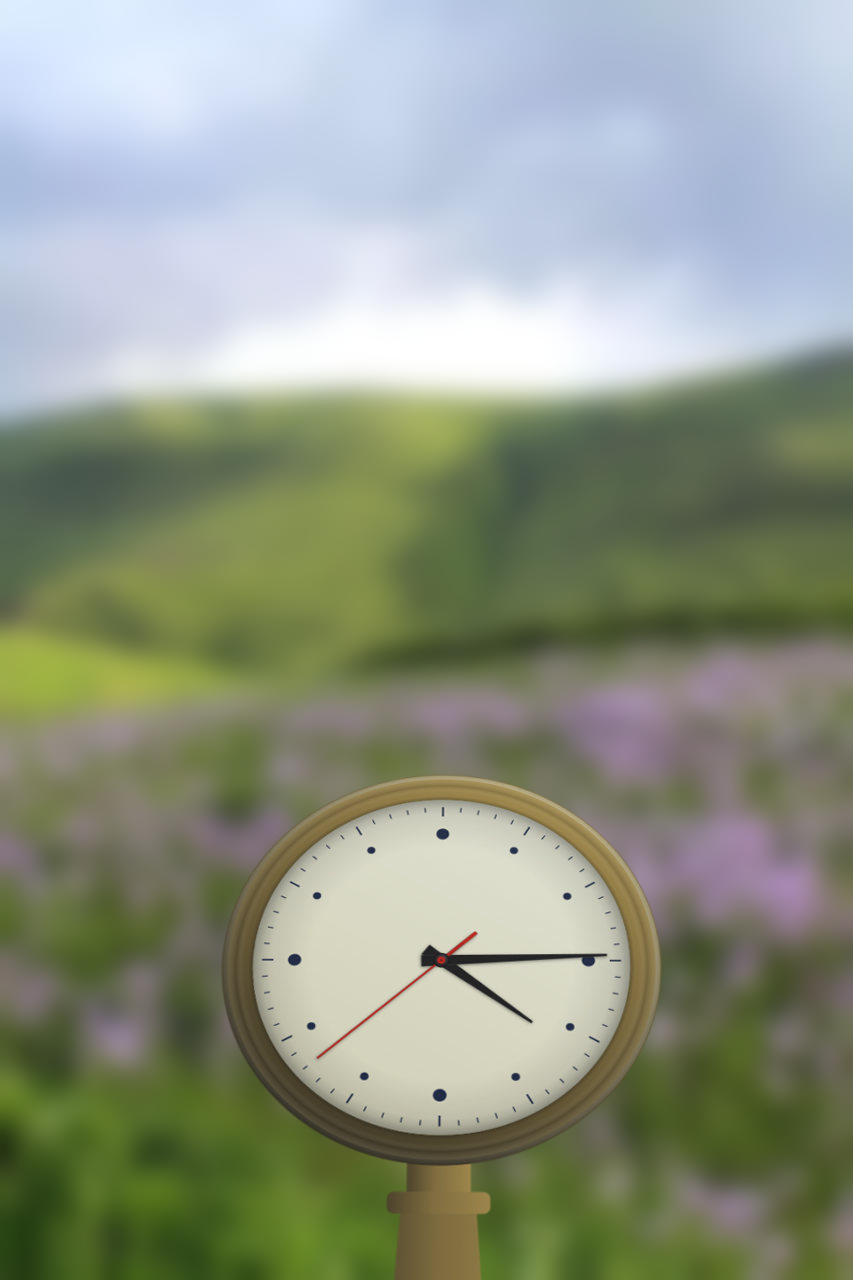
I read {"hour": 4, "minute": 14, "second": 38}
